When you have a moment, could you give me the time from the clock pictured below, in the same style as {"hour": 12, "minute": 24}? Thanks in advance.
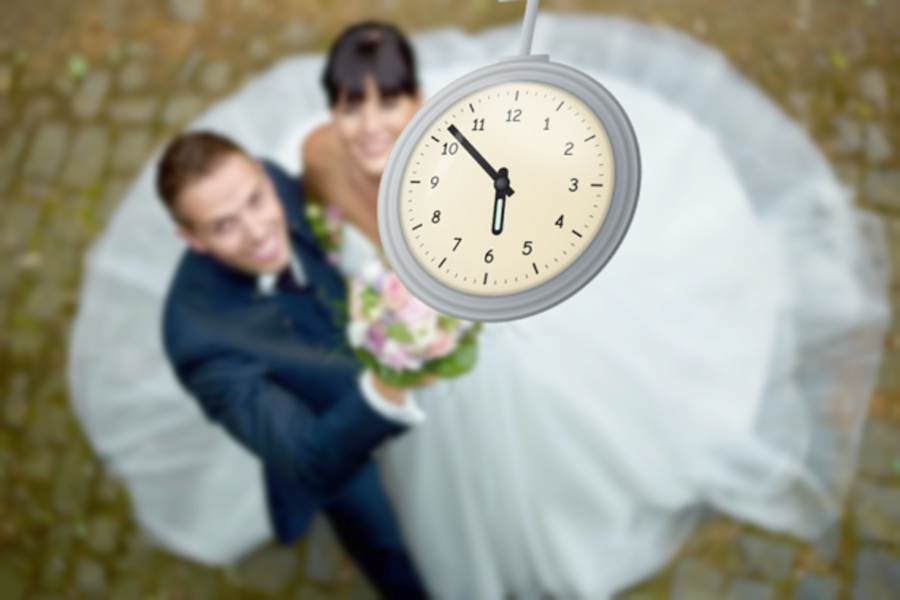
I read {"hour": 5, "minute": 52}
